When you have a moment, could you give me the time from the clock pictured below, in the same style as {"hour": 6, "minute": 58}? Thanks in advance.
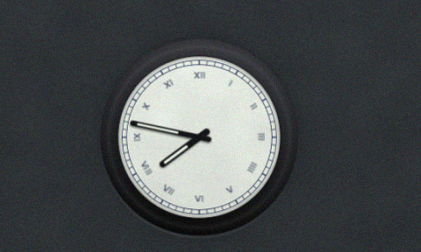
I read {"hour": 7, "minute": 47}
